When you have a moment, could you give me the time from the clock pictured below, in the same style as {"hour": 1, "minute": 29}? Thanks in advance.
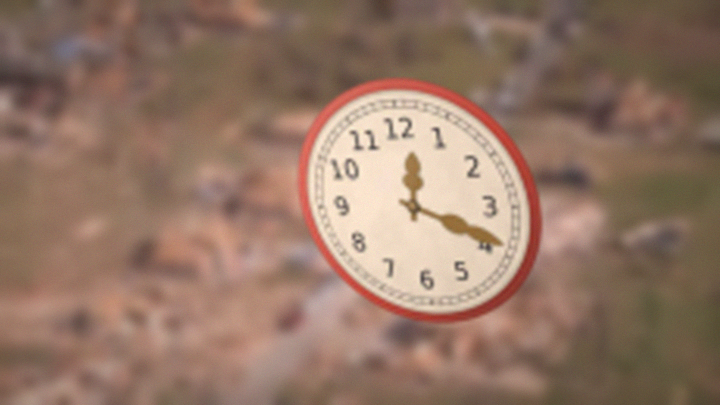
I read {"hour": 12, "minute": 19}
